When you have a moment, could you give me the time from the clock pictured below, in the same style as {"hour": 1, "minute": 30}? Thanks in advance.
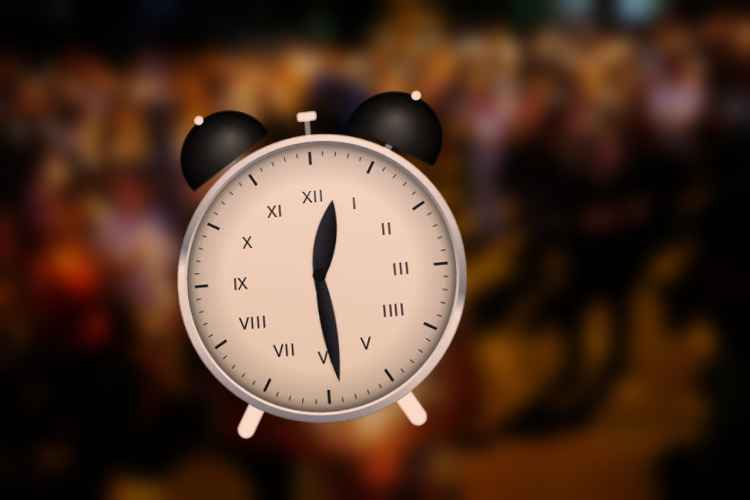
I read {"hour": 12, "minute": 29}
